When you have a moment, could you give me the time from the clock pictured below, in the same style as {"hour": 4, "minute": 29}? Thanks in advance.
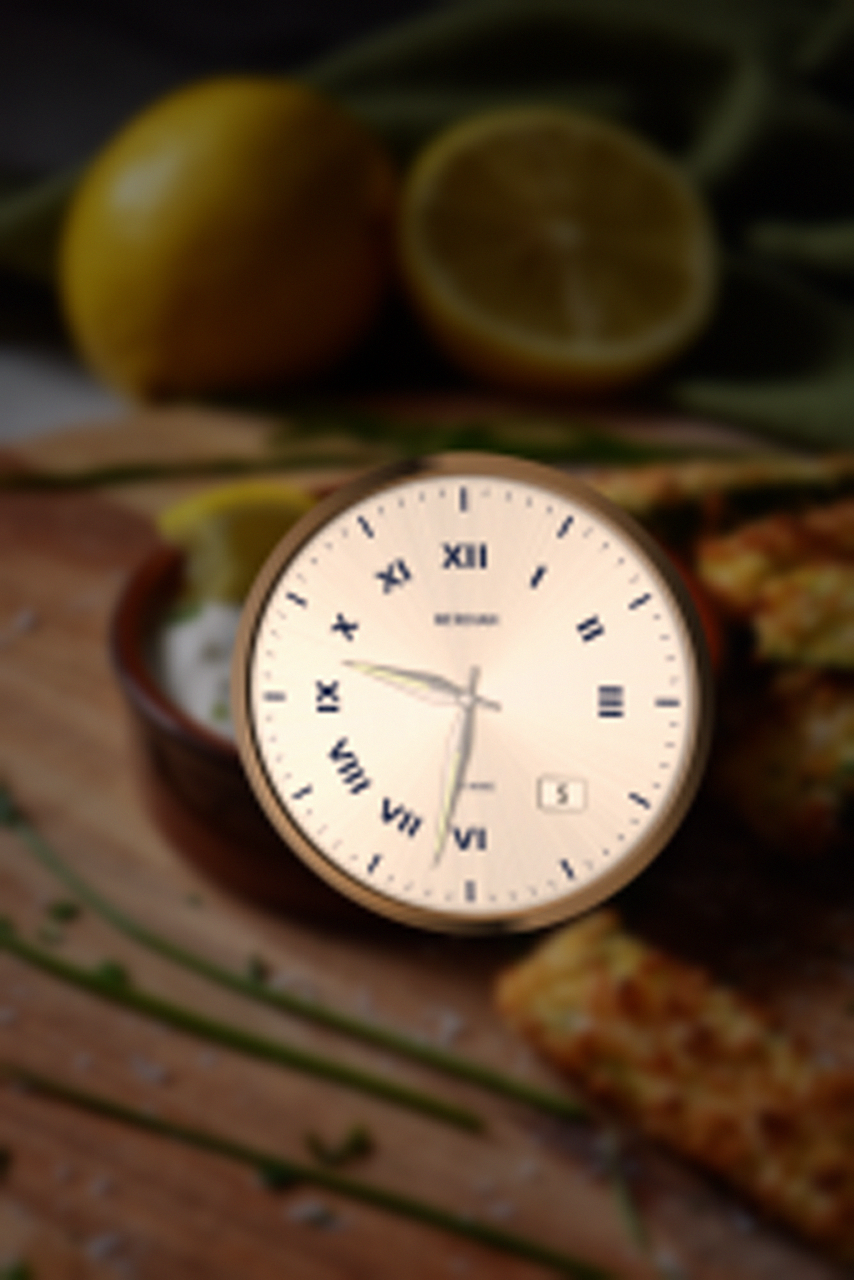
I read {"hour": 9, "minute": 32}
